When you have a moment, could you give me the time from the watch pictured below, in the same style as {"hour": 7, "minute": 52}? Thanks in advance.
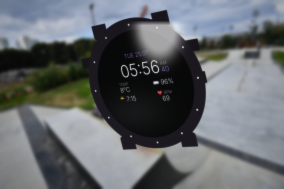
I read {"hour": 5, "minute": 56}
